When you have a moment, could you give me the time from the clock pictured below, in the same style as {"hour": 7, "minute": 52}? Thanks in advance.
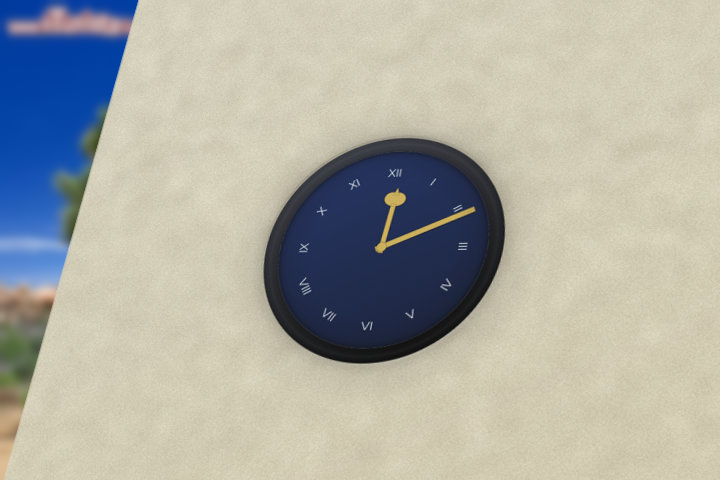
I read {"hour": 12, "minute": 11}
